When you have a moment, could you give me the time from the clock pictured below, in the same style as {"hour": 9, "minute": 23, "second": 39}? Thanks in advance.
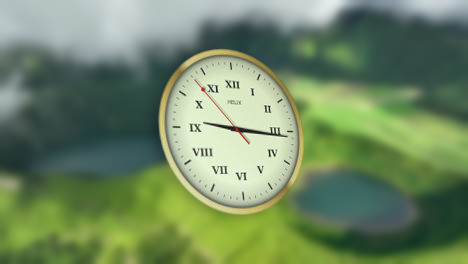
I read {"hour": 9, "minute": 15, "second": 53}
